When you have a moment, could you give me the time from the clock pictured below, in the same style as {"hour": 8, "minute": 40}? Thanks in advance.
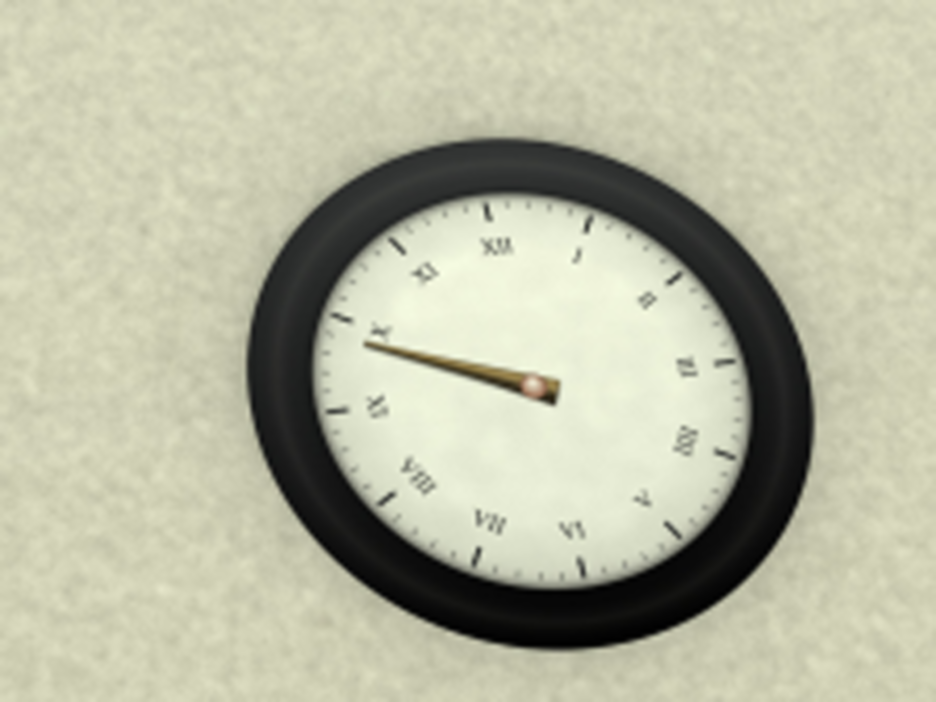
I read {"hour": 9, "minute": 49}
